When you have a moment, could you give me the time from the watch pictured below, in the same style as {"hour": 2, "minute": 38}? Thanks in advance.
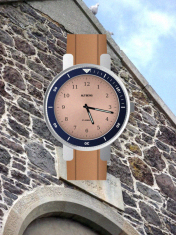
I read {"hour": 5, "minute": 17}
